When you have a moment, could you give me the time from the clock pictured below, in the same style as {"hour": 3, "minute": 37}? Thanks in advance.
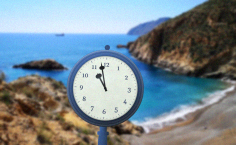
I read {"hour": 10, "minute": 58}
